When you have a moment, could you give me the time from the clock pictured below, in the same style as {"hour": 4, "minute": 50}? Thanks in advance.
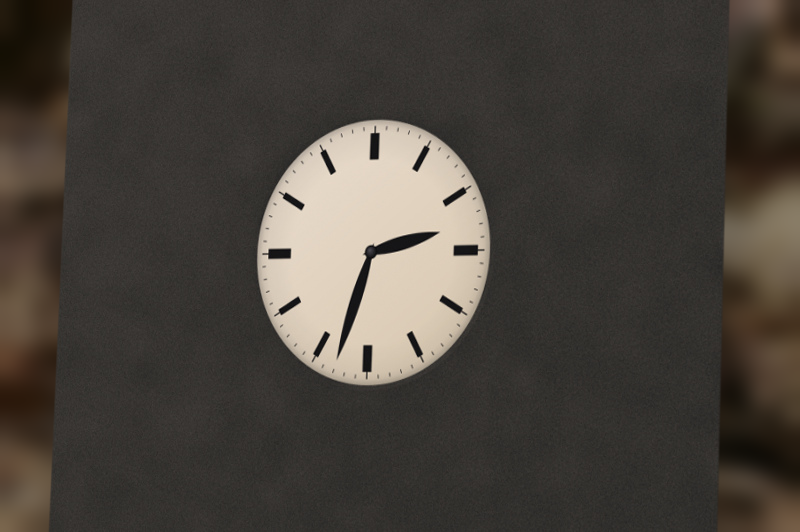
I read {"hour": 2, "minute": 33}
